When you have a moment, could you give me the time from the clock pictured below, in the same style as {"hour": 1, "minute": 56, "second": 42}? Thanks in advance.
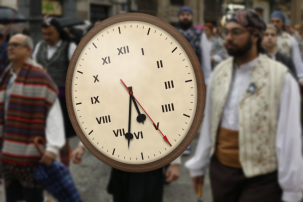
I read {"hour": 5, "minute": 32, "second": 25}
